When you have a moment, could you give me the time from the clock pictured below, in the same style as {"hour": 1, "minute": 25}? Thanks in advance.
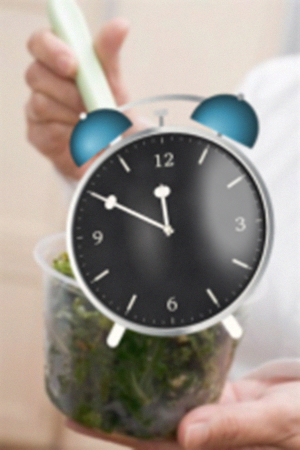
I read {"hour": 11, "minute": 50}
